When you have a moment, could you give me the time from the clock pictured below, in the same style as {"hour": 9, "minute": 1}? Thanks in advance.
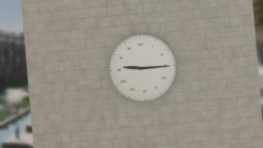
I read {"hour": 9, "minute": 15}
